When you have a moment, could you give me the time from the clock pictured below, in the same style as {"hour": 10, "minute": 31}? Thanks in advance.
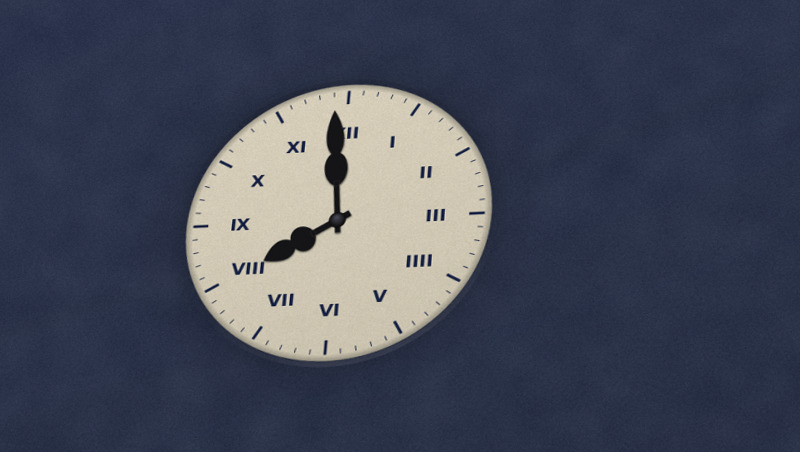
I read {"hour": 7, "minute": 59}
